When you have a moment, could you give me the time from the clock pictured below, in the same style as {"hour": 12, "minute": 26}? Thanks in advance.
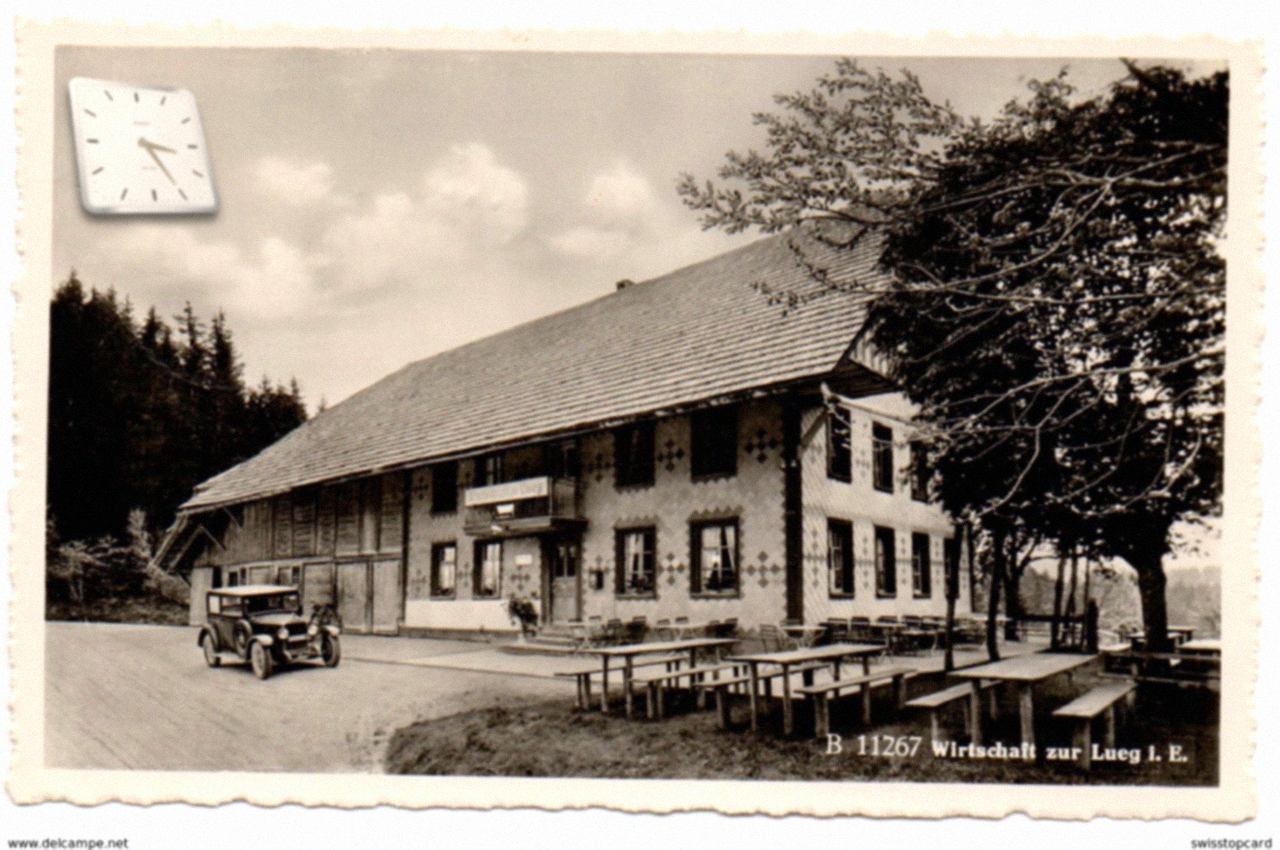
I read {"hour": 3, "minute": 25}
